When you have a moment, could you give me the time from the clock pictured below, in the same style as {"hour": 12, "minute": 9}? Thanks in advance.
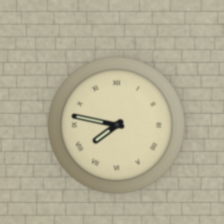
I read {"hour": 7, "minute": 47}
